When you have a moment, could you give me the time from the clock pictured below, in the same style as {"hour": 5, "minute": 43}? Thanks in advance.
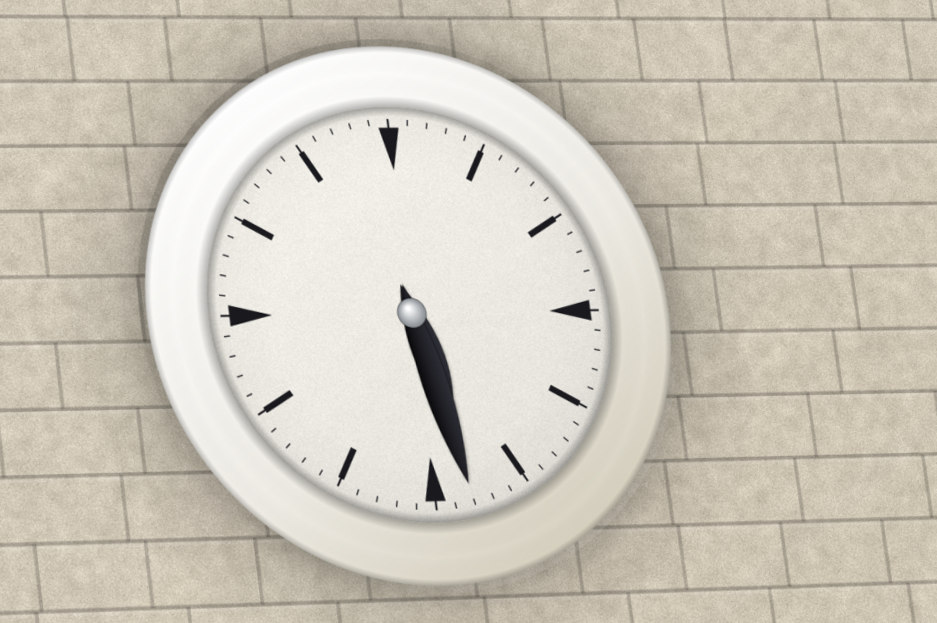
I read {"hour": 5, "minute": 28}
